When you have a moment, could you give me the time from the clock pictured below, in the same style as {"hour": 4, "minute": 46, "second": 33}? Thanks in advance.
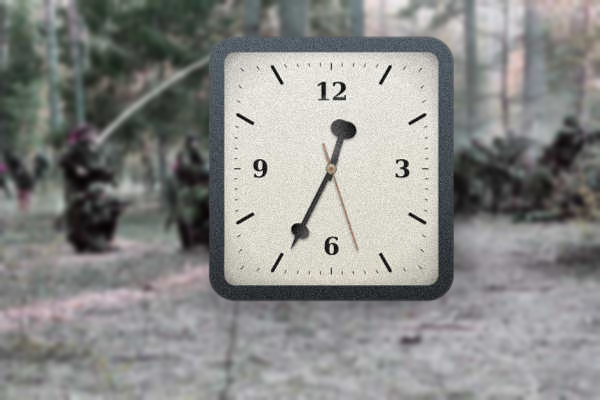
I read {"hour": 12, "minute": 34, "second": 27}
